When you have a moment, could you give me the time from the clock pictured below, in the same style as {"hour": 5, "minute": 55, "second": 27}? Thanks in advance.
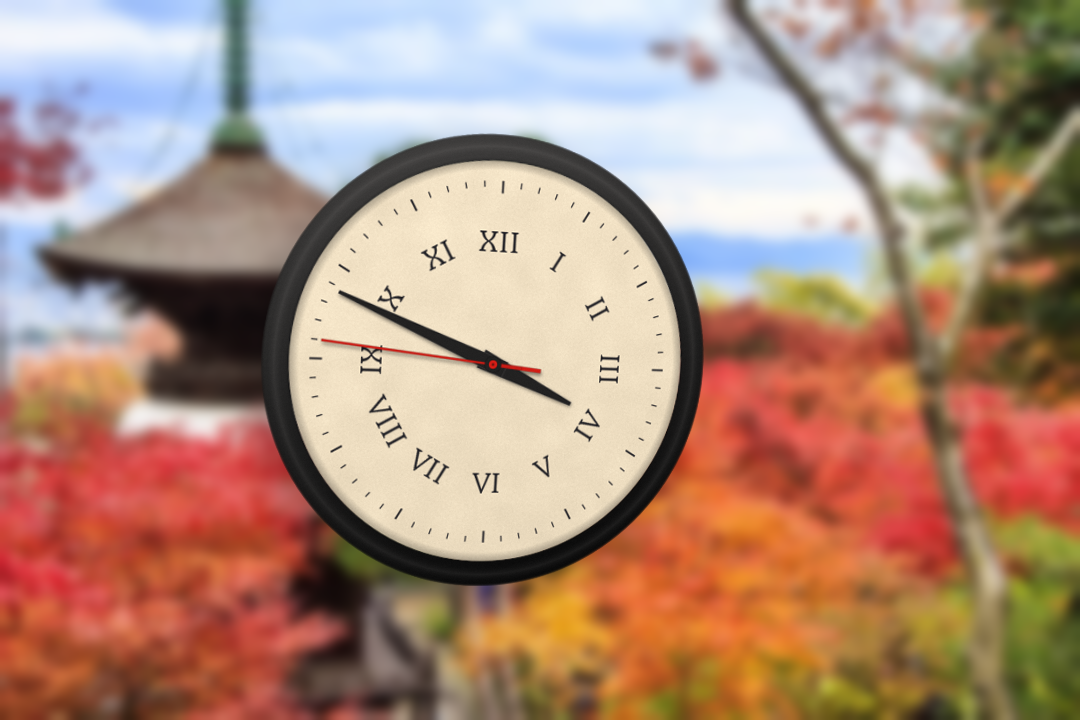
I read {"hour": 3, "minute": 48, "second": 46}
